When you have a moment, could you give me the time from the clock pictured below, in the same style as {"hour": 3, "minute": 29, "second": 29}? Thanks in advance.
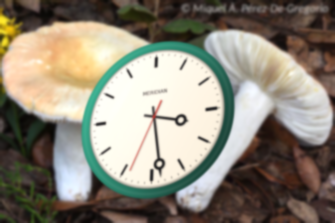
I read {"hour": 3, "minute": 28, "second": 34}
